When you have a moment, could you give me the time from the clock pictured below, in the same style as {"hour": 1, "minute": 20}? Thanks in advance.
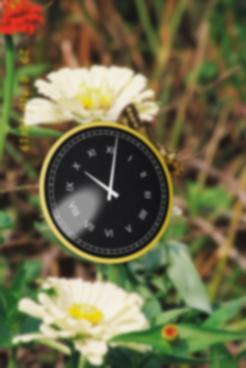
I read {"hour": 10, "minute": 1}
